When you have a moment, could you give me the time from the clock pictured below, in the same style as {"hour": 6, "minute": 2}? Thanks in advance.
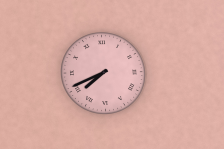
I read {"hour": 7, "minute": 41}
